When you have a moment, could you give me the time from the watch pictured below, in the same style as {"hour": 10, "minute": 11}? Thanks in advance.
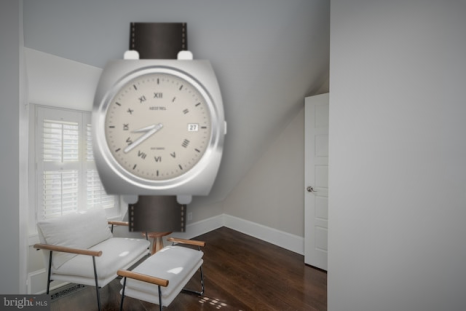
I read {"hour": 8, "minute": 39}
